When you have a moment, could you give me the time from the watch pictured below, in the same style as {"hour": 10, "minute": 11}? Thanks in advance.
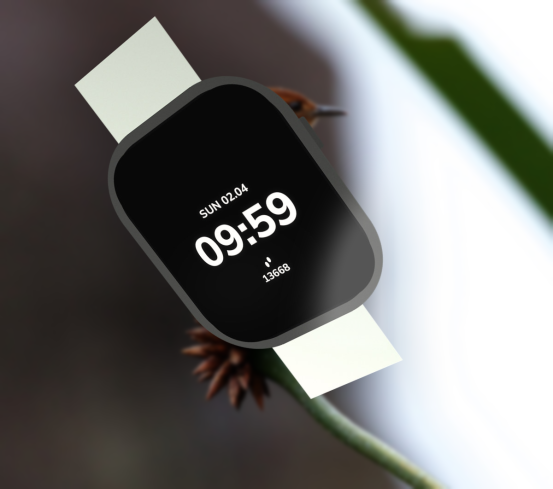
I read {"hour": 9, "minute": 59}
